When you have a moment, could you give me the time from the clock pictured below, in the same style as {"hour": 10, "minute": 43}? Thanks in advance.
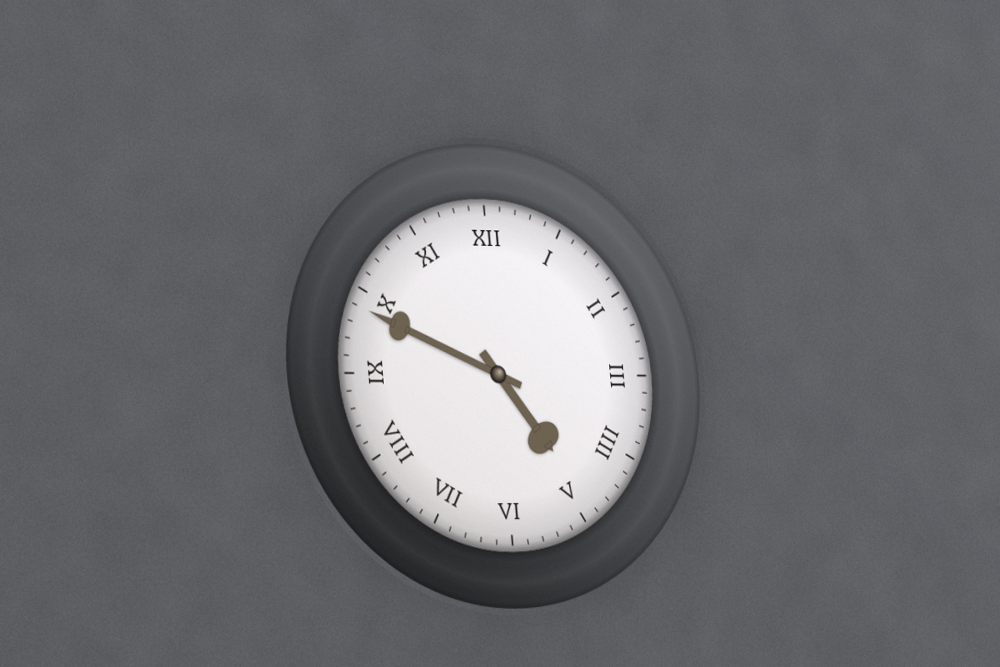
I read {"hour": 4, "minute": 49}
